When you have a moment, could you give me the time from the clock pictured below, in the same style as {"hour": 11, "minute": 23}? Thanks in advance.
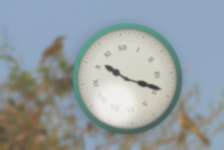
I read {"hour": 10, "minute": 19}
